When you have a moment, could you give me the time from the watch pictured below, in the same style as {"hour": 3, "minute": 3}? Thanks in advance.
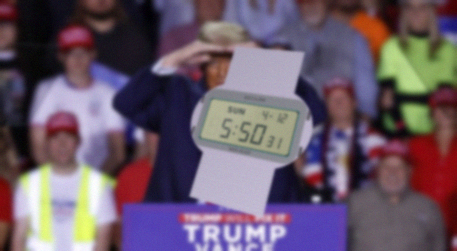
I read {"hour": 5, "minute": 50}
